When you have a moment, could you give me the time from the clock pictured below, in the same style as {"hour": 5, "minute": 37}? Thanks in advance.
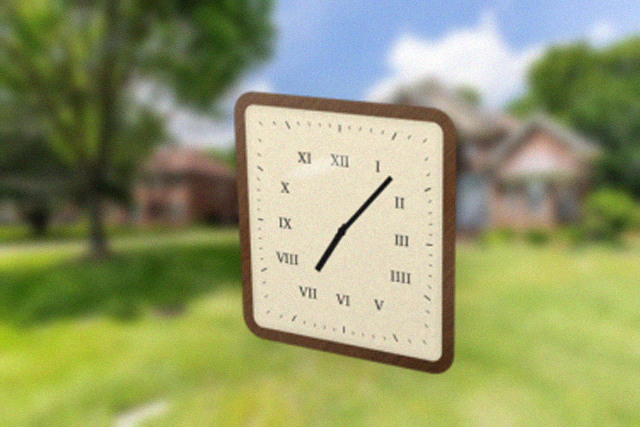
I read {"hour": 7, "minute": 7}
